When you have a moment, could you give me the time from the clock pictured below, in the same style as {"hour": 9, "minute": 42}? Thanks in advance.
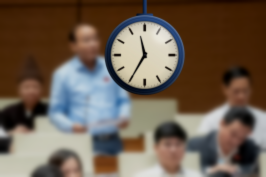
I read {"hour": 11, "minute": 35}
